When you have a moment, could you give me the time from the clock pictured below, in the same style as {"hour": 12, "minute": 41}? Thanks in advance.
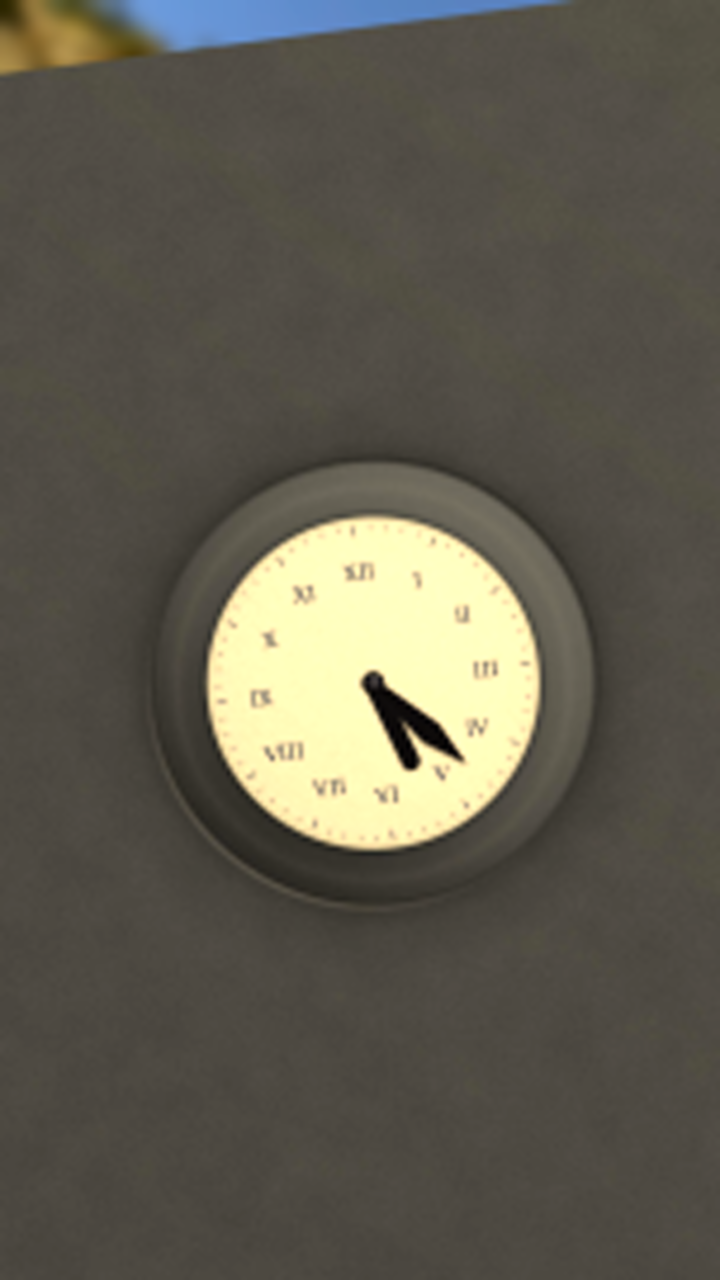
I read {"hour": 5, "minute": 23}
